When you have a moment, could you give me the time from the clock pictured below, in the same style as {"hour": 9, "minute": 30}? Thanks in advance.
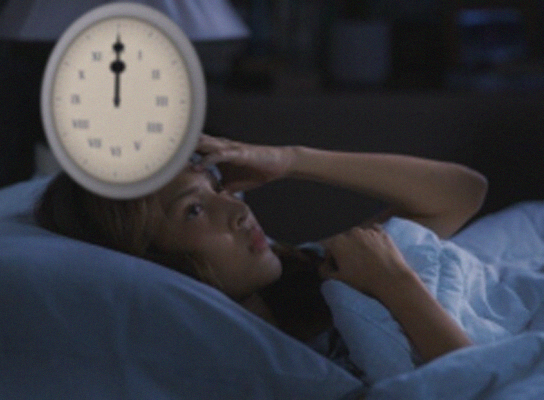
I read {"hour": 12, "minute": 0}
